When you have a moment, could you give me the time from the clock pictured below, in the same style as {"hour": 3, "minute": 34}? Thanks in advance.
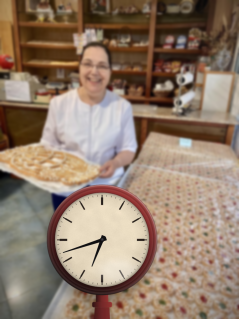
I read {"hour": 6, "minute": 42}
